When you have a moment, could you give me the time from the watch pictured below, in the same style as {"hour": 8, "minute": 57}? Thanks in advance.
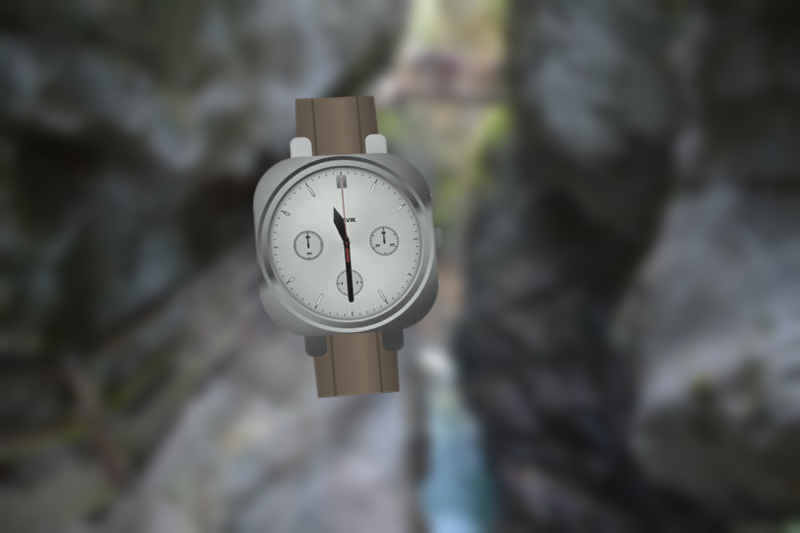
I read {"hour": 11, "minute": 30}
